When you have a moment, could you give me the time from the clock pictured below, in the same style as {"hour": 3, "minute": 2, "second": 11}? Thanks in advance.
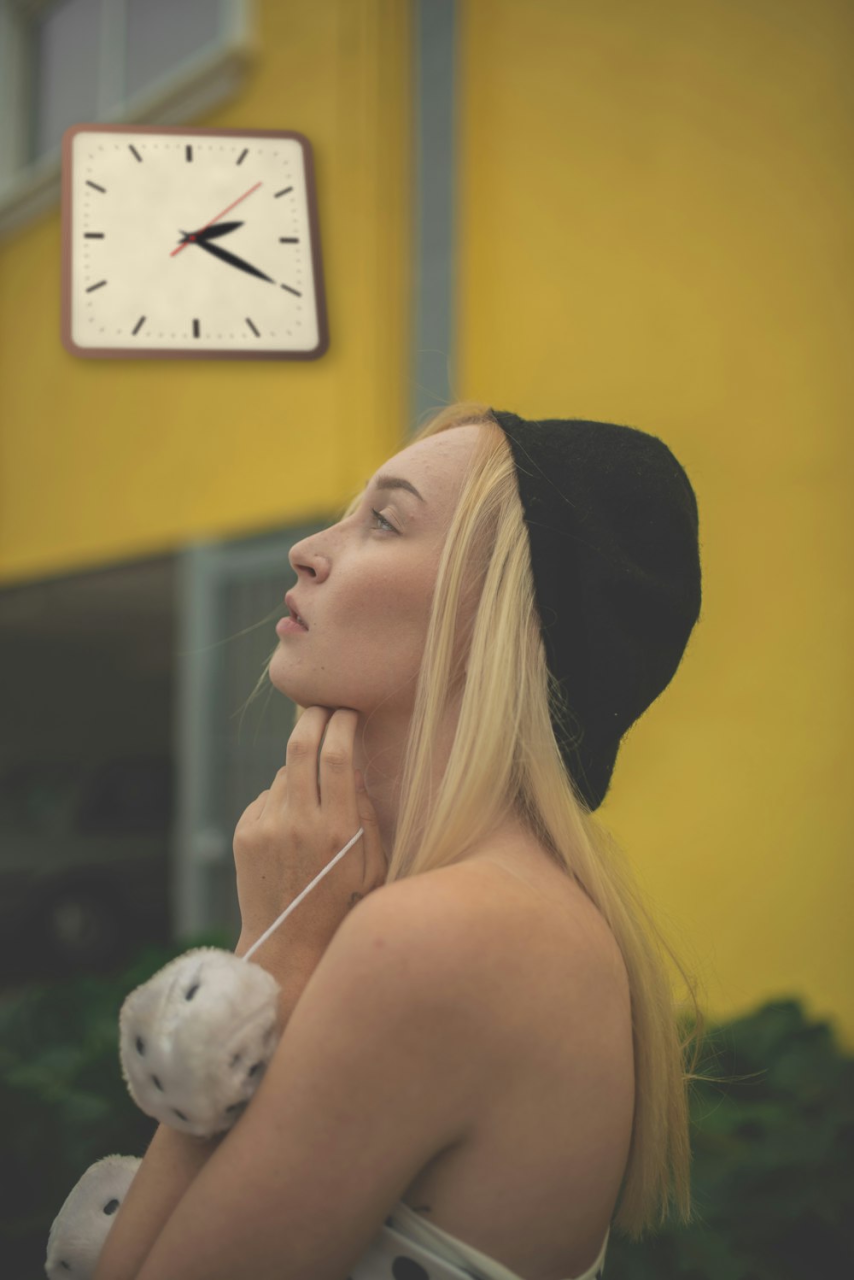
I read {"hour": 2, "minute": 20, "second": 8}
